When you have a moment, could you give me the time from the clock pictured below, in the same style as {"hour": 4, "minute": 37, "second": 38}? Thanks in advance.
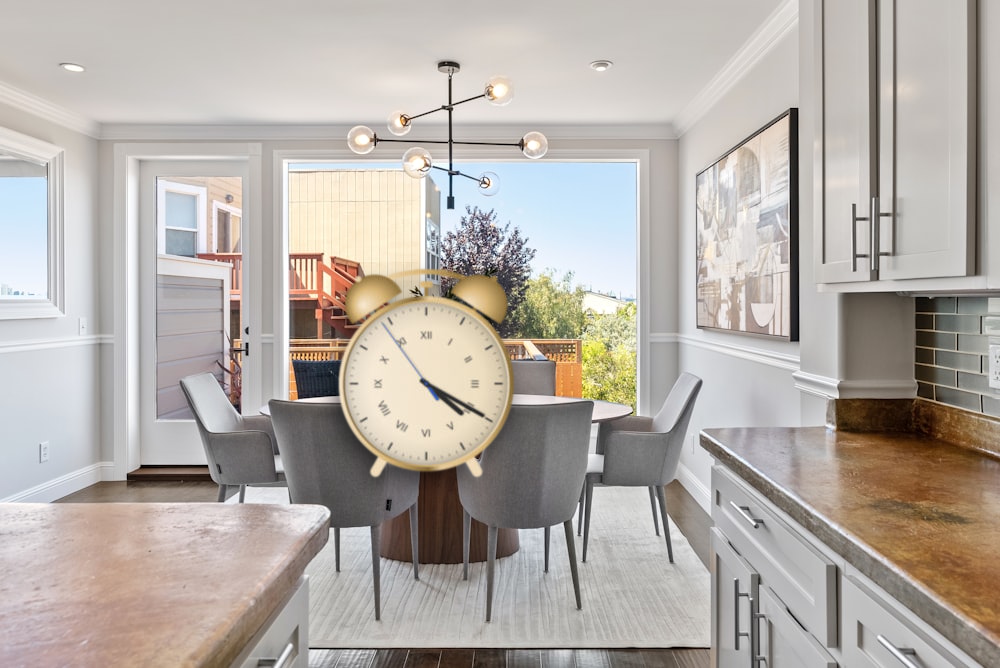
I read {"hour": 4, "minute": 19, "second": 54}
